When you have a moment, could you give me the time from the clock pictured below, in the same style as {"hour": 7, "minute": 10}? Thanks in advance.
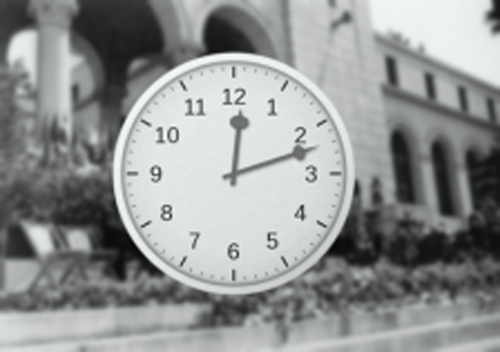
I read {"hour": 12, "minute": 12}
